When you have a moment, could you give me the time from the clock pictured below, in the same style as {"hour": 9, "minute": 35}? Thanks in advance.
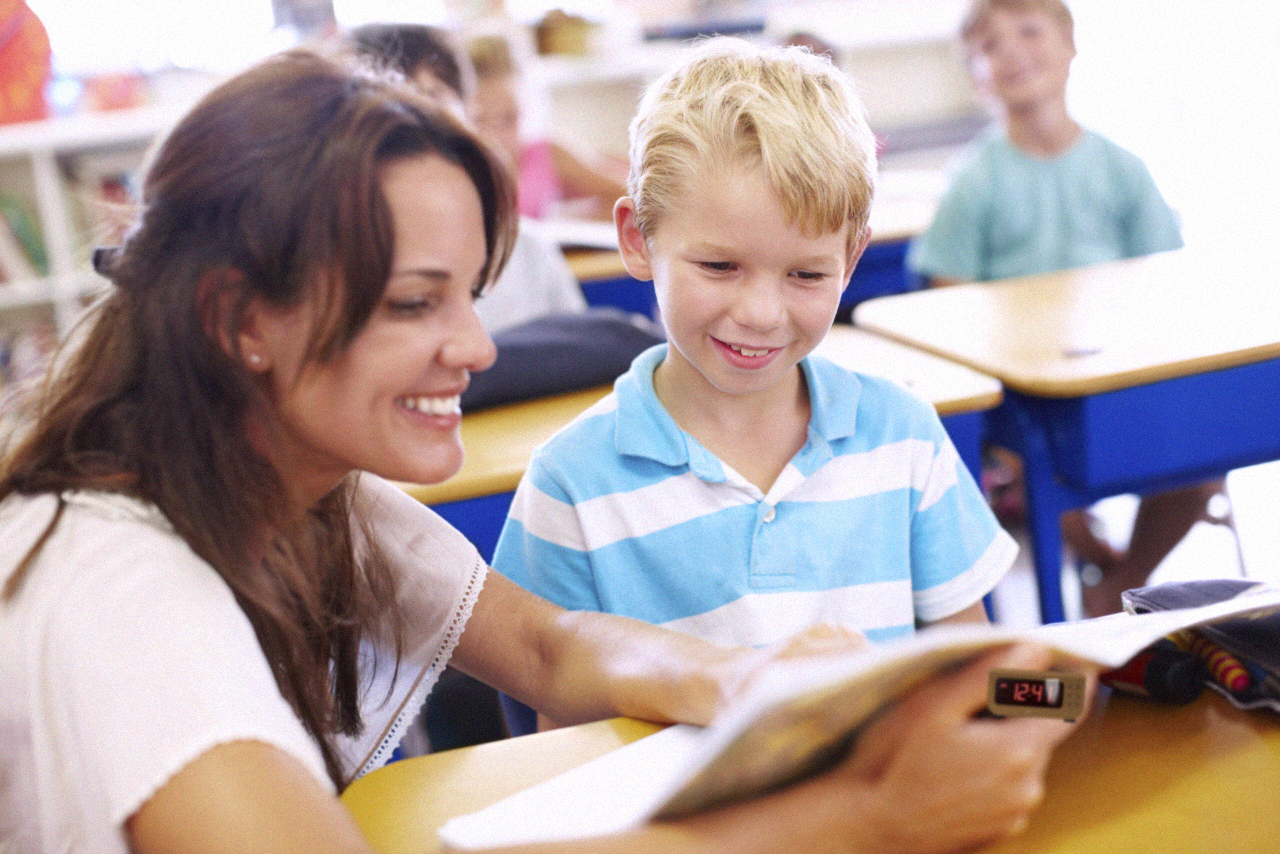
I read {"hour": 12, "minute": 41}
